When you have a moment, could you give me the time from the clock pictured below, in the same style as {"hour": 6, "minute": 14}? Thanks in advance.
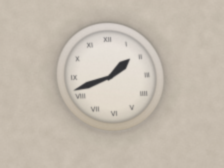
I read {"hour": 1, "minute": 42}
